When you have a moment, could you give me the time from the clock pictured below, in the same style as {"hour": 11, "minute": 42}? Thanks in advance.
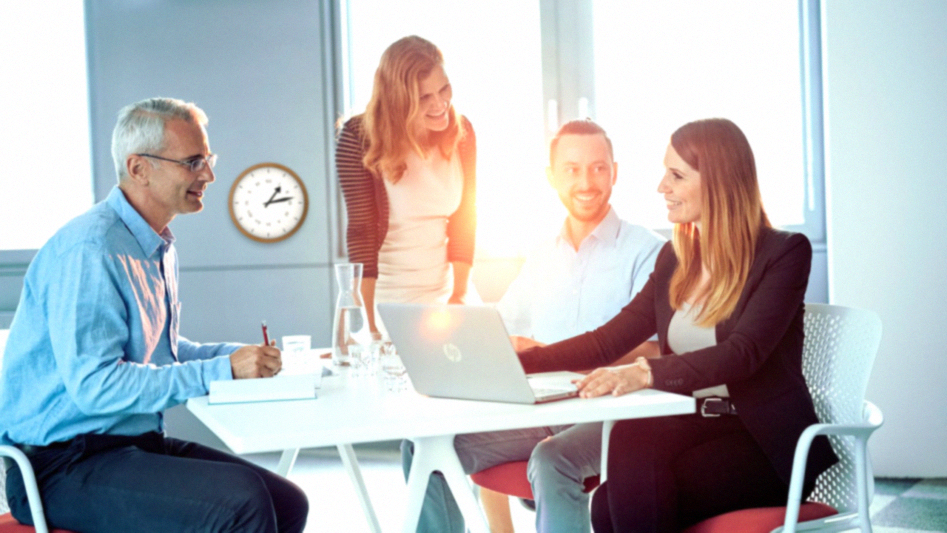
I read {"hour": 1, "minute": 13}
